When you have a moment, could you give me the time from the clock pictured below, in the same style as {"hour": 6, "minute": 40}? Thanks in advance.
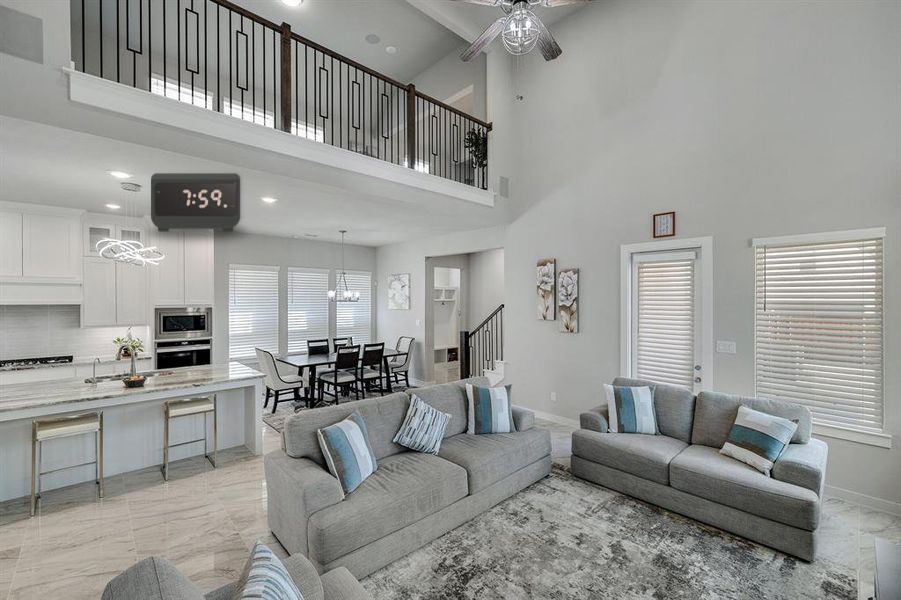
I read {"hour": 7, "minute": 59}
